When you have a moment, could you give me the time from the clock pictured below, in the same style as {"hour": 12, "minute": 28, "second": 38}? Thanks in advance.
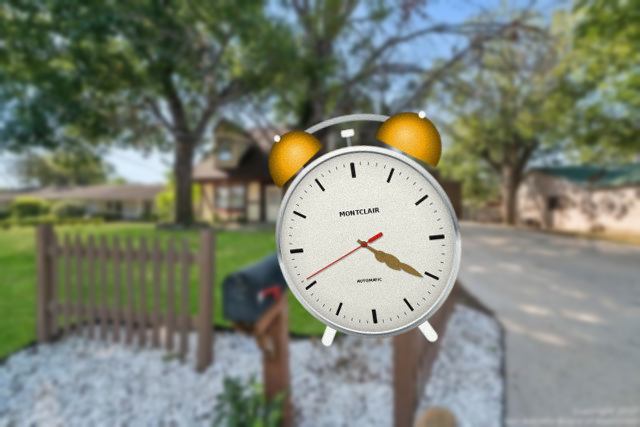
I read {"hour": 4, "minute": 20, "second": 41}
